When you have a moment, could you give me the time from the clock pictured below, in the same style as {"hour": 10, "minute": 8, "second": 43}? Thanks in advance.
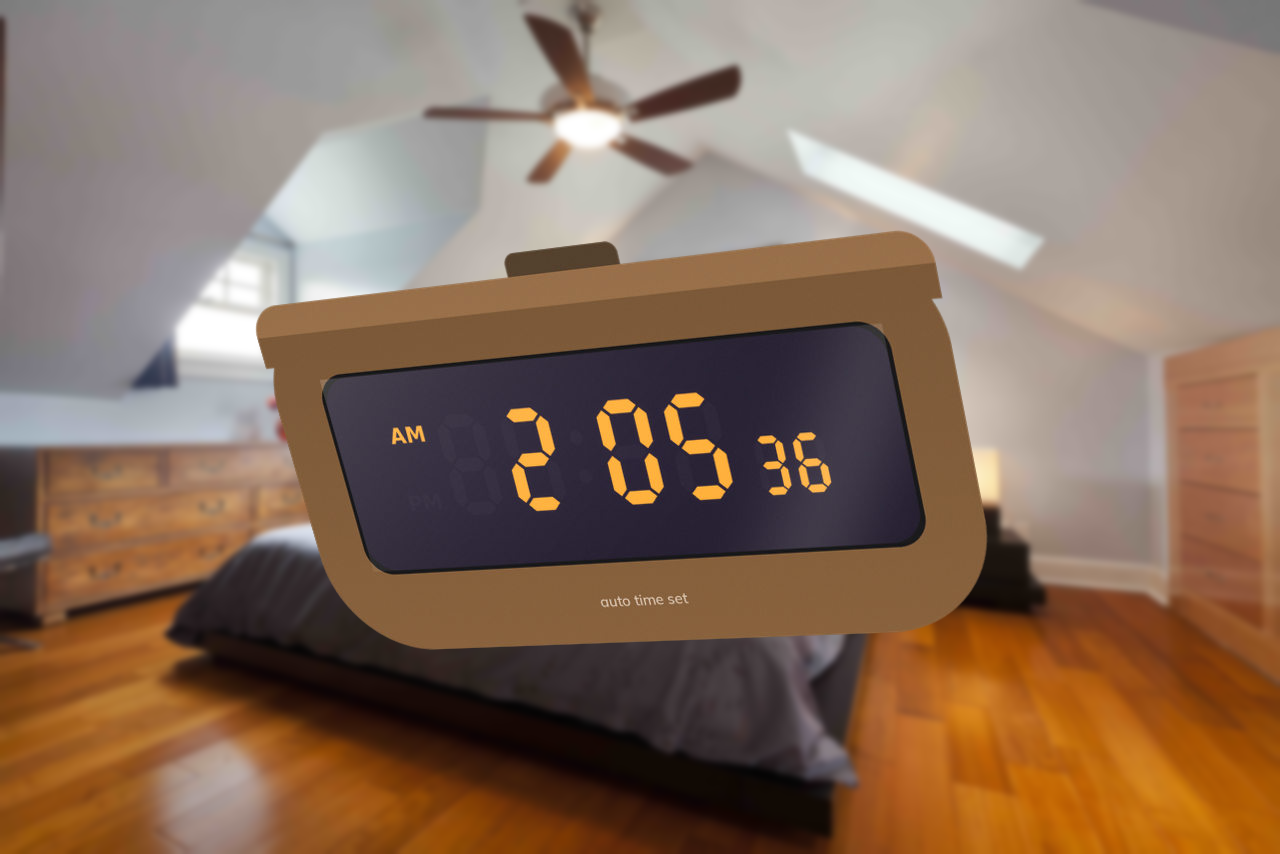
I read {"hour": 2, "minute": 5, "second": 36}
